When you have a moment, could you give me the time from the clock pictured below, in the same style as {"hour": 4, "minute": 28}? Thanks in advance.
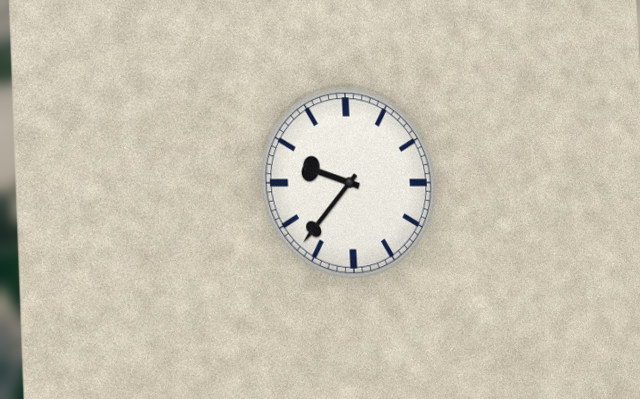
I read {"hour": 9, "minute": 37}
